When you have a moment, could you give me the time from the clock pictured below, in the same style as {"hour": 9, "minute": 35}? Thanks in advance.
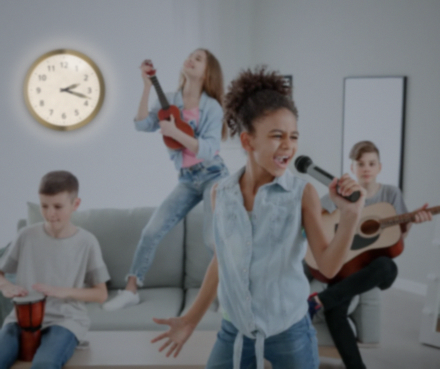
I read {"hour": 2, "minute": 18}
